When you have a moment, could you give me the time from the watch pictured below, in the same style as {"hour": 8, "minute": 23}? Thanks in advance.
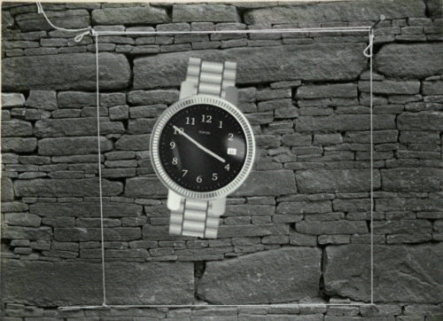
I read {"hour": 3, "minute": 50}
